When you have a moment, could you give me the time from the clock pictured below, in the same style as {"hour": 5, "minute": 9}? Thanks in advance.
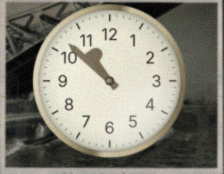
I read {"hour": 10, "minute": 52}
